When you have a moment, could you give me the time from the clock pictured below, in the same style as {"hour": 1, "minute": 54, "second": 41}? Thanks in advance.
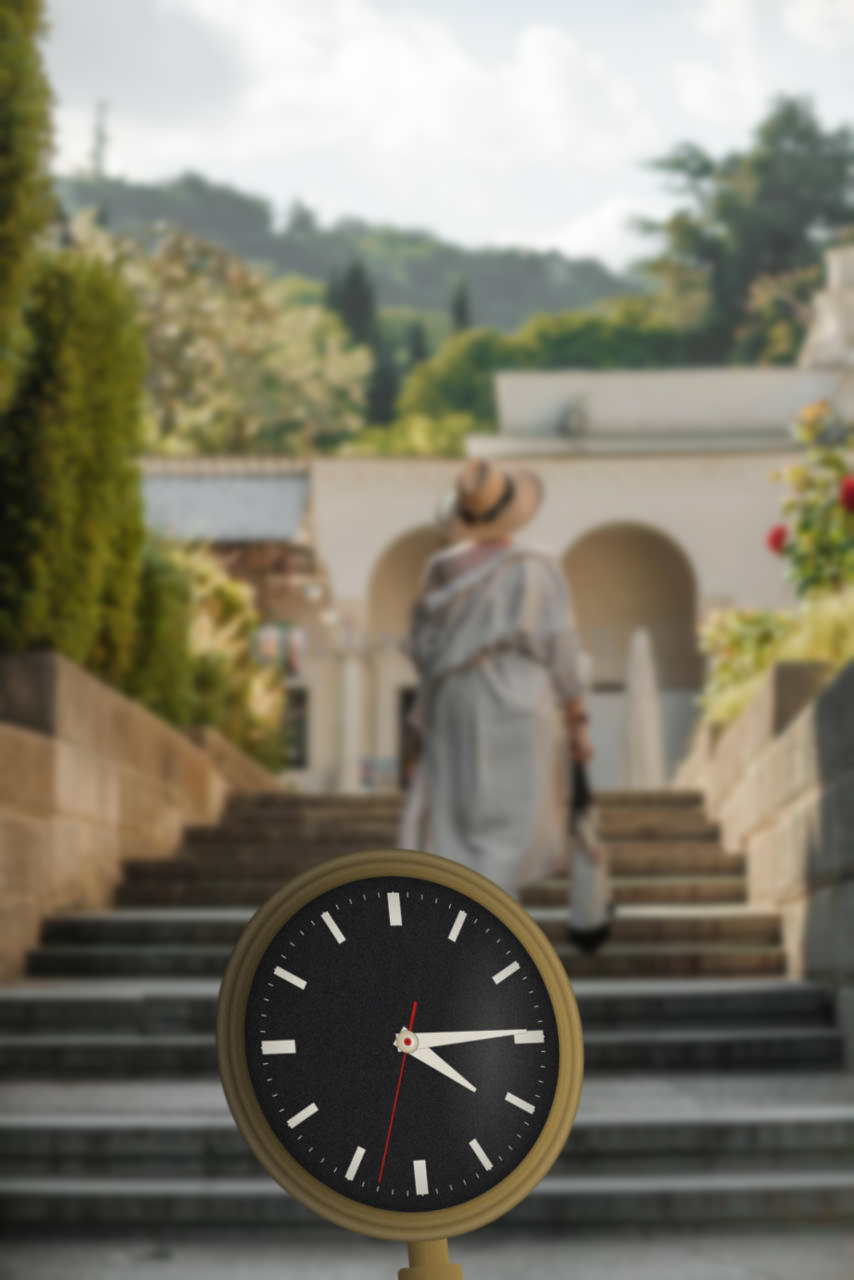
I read {"hour": 4, "minute": 14, "second": 33}
